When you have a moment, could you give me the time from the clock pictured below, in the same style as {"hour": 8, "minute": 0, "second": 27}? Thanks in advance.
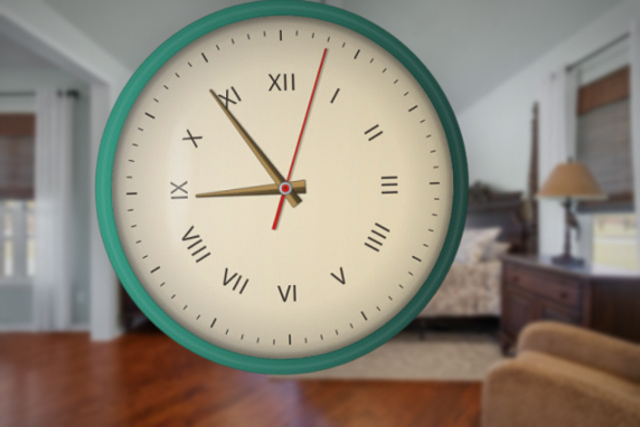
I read {"hour": 8, "minute": 54, "second": 3}
